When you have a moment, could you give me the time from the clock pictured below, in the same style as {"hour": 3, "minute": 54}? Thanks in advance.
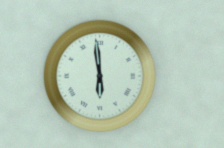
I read {"hour": 5, "minute": 59}
